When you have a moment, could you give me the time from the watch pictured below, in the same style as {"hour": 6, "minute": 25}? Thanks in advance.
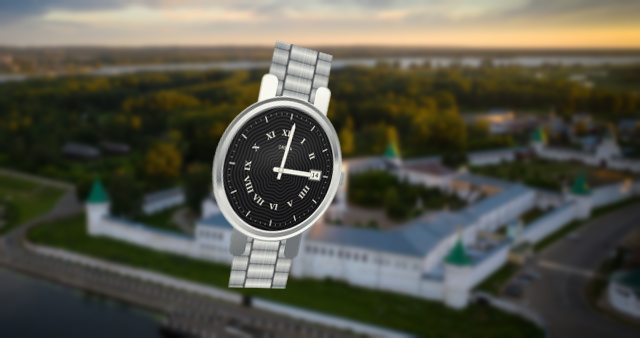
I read {"hour": 3, "minute": 1}
